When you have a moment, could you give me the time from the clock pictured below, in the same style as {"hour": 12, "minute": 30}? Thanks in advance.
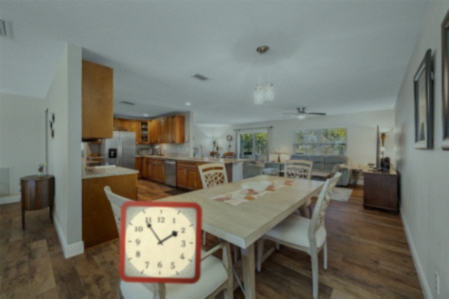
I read {"hour": 1, "minute": 54}
